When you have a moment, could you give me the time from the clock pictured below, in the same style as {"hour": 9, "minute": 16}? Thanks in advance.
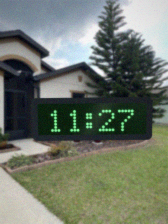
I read {"hour": 11, "minute": 27}
